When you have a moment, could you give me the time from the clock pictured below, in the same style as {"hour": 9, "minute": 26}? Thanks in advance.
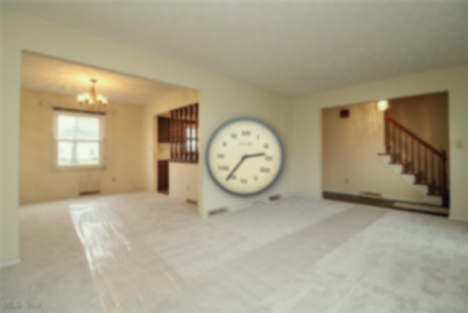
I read {"hour": 2, "minute": 36}
